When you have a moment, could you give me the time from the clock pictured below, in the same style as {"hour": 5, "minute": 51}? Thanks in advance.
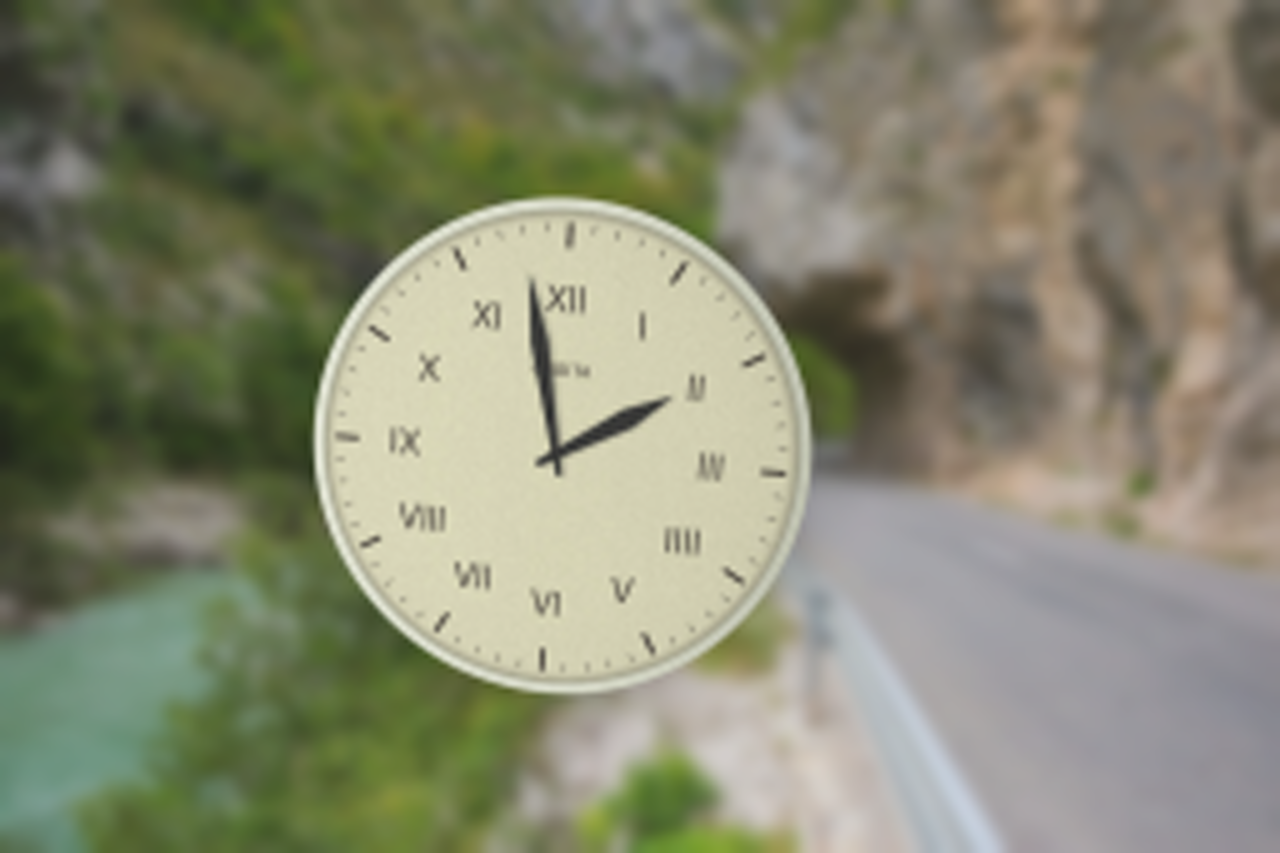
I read {"hour": 1, "minute": 58}
